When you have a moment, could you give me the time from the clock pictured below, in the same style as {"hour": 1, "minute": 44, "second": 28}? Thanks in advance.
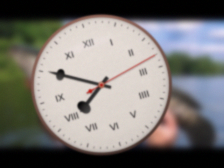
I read {"hour": 7, "minute": 50, "second": 13}
